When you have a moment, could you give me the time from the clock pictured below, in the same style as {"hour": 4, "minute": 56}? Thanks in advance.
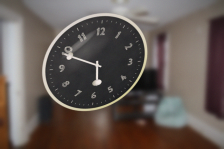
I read {"hour": 5, "minute": 49}
